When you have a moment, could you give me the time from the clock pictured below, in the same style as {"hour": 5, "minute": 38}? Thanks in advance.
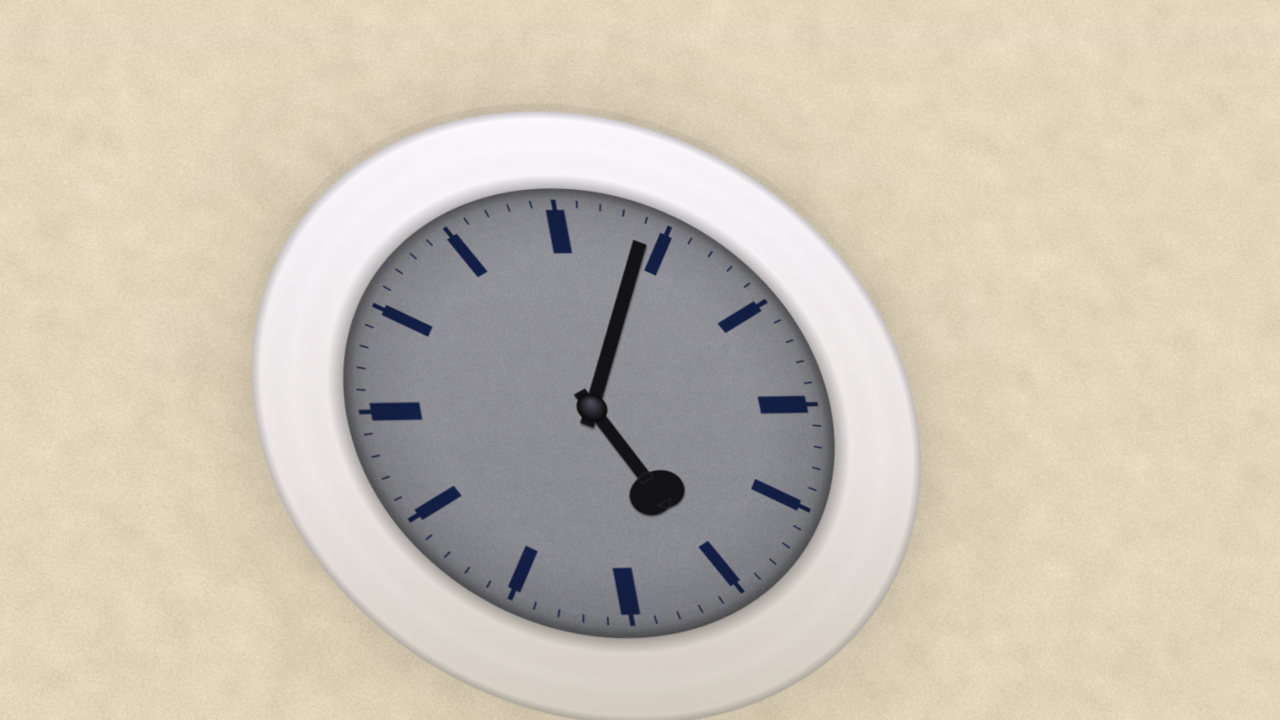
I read {"hour": 5, "minute": 4}
